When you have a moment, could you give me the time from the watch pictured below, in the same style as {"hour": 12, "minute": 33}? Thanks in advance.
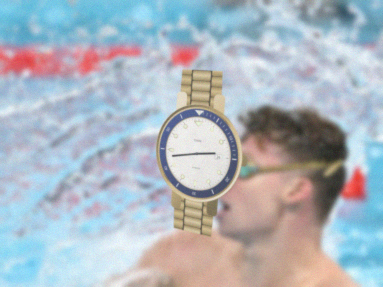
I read {"hour": 2, "minute": 43}
